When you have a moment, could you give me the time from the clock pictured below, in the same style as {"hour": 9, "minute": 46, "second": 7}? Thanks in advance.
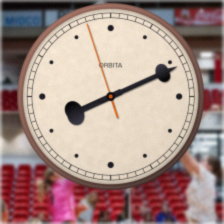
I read {"hour": 8, "minute": 10, "second": 57}
